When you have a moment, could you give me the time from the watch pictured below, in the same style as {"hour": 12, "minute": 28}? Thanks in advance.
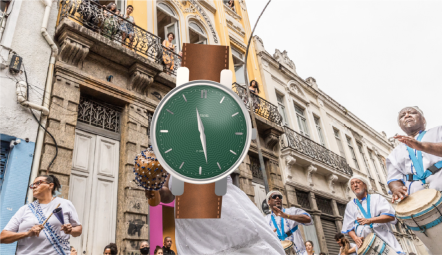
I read {"hour": 11, "minute": 28}
